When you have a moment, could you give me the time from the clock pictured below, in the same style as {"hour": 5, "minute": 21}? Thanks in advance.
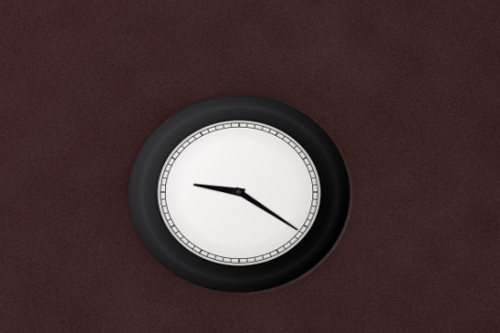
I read {"hour": 9, "minute": 21}
